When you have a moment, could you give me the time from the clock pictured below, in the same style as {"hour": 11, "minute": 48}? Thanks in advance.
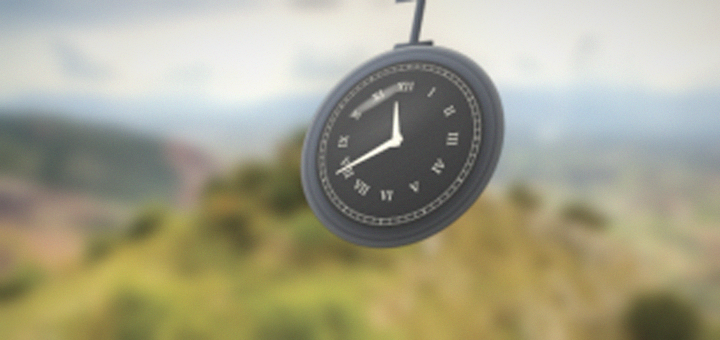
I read {"hour": 11, "minute": 40}
